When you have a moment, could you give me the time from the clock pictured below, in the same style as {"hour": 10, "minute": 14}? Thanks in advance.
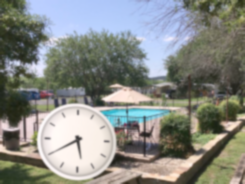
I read {"hour": 5, "minute": 40}
